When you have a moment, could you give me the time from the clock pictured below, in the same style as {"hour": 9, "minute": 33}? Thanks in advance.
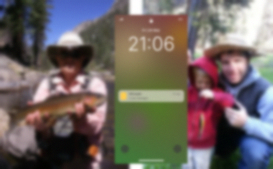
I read {"hour": 21, "minute": 6}
